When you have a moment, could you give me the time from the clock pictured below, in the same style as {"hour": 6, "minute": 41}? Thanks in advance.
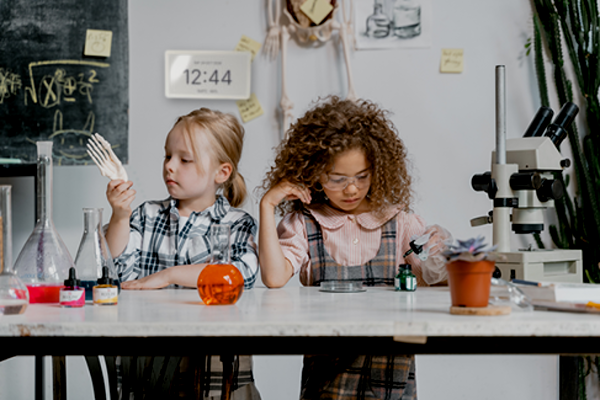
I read {"hour": 12, "minute": 44}
